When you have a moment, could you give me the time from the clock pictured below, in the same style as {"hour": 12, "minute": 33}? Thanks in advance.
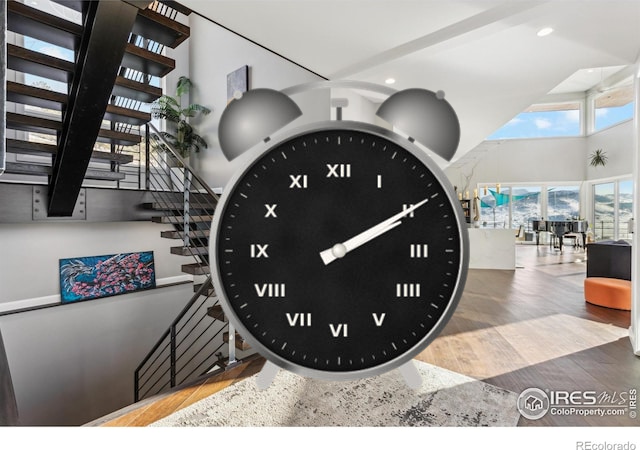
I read {"hour": 2, "minute": 10}
